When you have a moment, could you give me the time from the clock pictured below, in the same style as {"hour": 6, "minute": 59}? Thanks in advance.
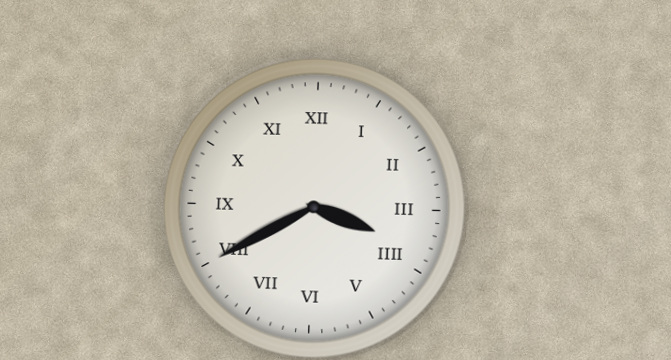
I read {"hour": 3, "minute": 40}
